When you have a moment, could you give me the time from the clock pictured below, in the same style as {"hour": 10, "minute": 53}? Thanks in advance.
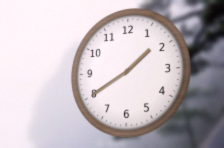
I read {"hour": 1, "minute": 40}
